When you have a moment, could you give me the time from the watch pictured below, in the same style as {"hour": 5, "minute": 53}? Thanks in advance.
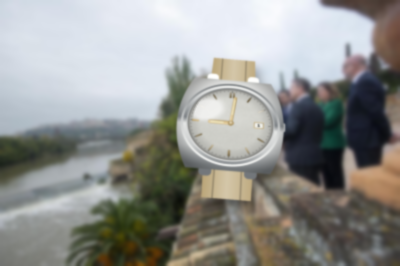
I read {"hour": 9, "minute": 1}
